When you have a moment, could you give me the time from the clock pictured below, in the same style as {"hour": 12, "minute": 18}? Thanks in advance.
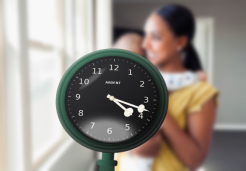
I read {"hour": 4, "minute": 18}
